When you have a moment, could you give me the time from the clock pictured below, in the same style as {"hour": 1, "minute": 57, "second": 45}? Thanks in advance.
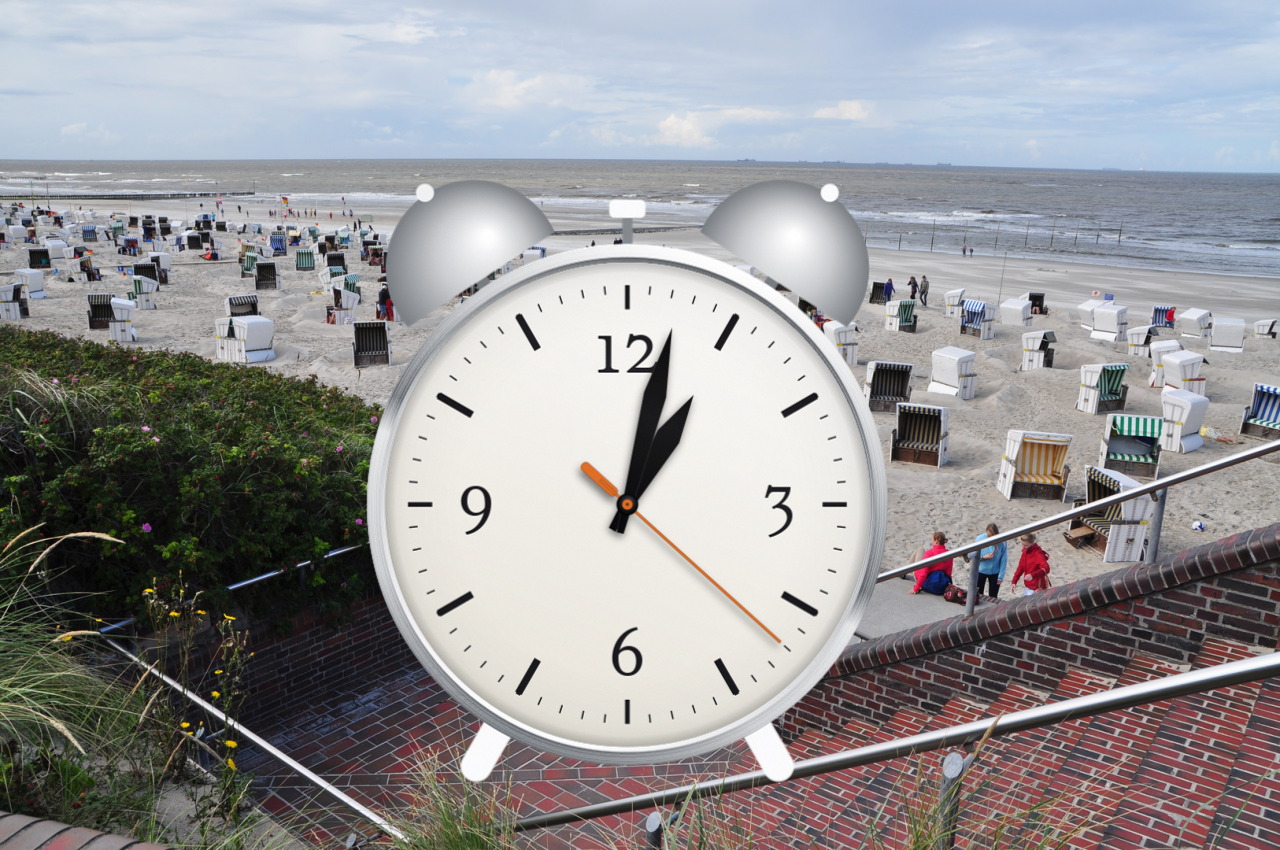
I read {"hour": 1, "minute": 2, "second": 22}
